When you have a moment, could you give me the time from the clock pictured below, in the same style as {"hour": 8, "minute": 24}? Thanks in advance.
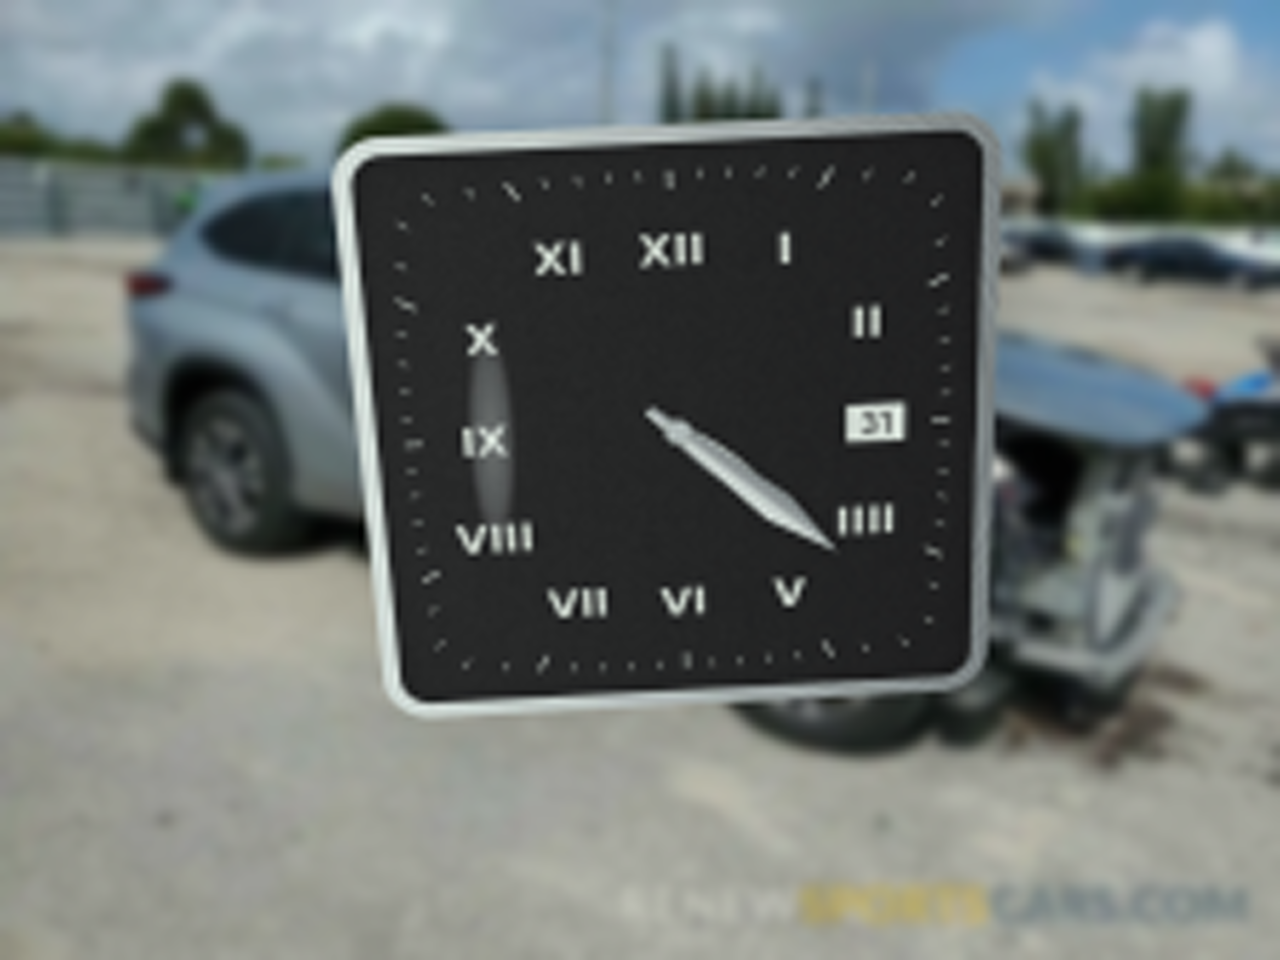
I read {"hour": 4, "minute": 22}
